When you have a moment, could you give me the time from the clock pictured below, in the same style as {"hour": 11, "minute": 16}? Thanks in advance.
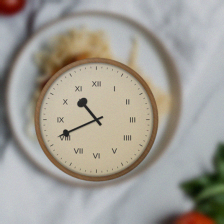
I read {"hour": 10, "minute": 41}
